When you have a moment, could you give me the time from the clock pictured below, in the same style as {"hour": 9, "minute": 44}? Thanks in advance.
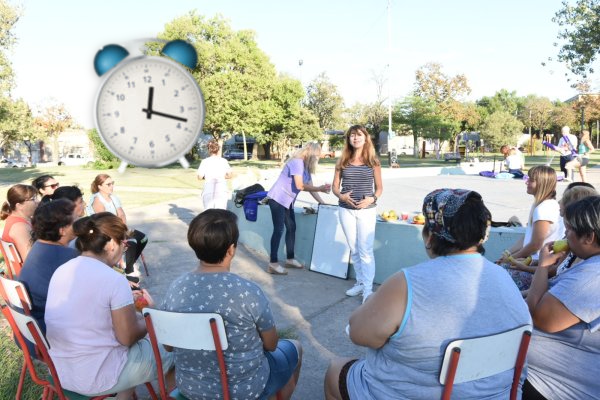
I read {"hour": 12, "minute": 18}
